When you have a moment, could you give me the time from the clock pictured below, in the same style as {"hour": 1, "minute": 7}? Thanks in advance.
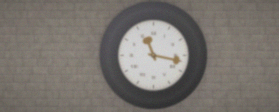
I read {"hour": 11, "minute": 17}
